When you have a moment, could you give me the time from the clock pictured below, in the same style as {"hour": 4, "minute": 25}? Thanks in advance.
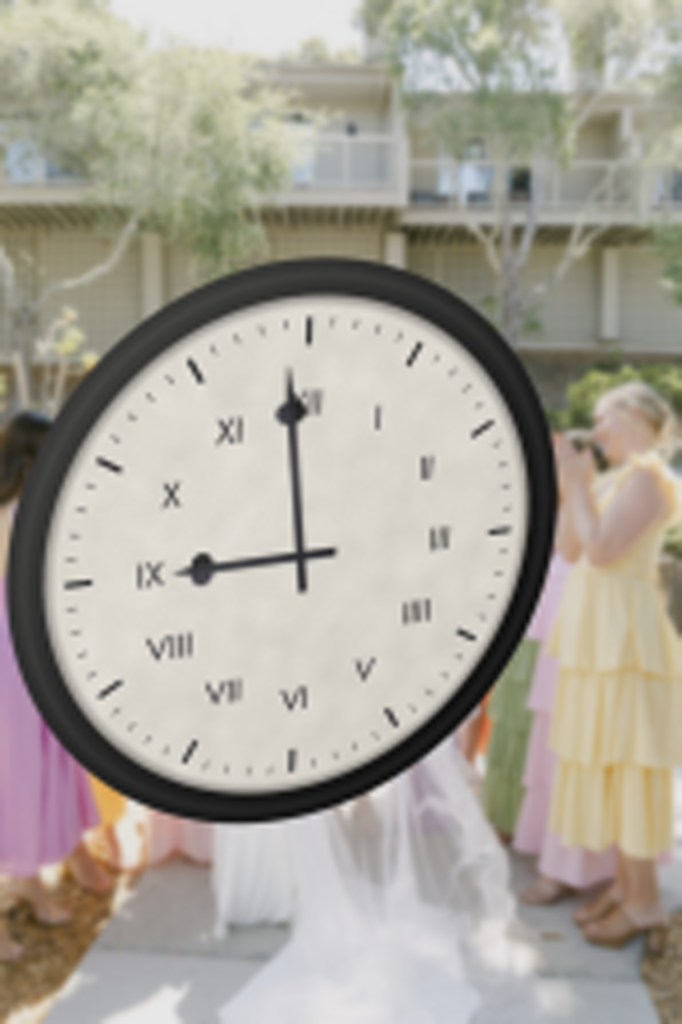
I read {"hour": 8, "minute": 59}
